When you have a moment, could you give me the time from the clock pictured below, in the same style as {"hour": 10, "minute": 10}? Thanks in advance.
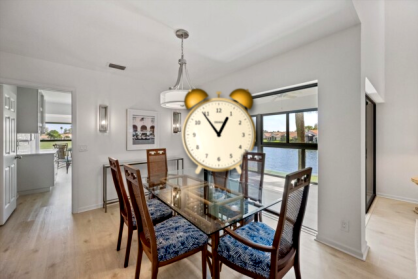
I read {"hour": 12, "minute": 54}
